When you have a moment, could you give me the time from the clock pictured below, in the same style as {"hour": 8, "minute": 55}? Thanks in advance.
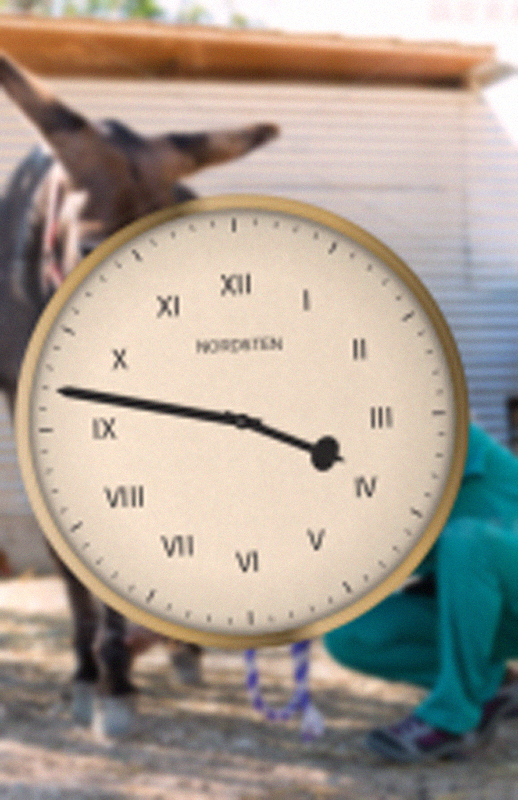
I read {"hour": 3, "minute": 47}
